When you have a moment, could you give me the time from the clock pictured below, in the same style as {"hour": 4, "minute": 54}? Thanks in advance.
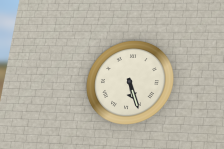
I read {"hour": 5, "minute": 26}
